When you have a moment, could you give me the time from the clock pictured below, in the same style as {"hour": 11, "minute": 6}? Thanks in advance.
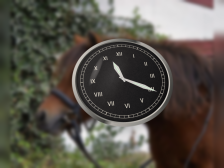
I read {"hour": 11, "minute": 20}
